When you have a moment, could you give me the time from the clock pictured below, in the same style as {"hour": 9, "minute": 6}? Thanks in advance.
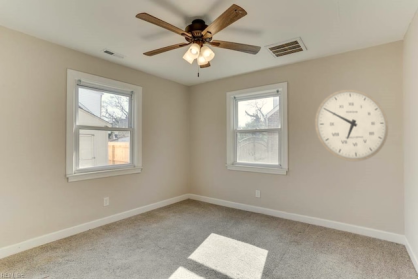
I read {"hour": 6, "minute": 50}
